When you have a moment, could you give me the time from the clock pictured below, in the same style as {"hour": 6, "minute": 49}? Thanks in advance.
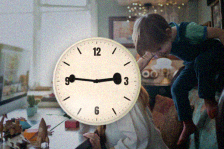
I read {"hour": 2, "minute": 46}
